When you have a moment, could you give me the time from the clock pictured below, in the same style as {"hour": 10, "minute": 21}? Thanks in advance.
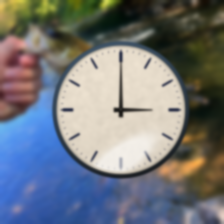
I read {"hour": 3, "minute": 0}
